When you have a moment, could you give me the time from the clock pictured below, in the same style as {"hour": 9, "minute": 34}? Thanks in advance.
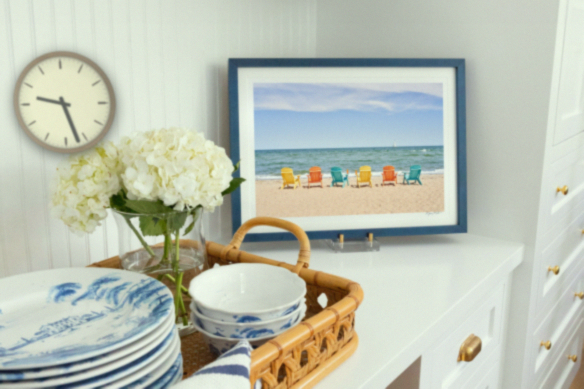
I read {"hour": 9, "minute": 27}
